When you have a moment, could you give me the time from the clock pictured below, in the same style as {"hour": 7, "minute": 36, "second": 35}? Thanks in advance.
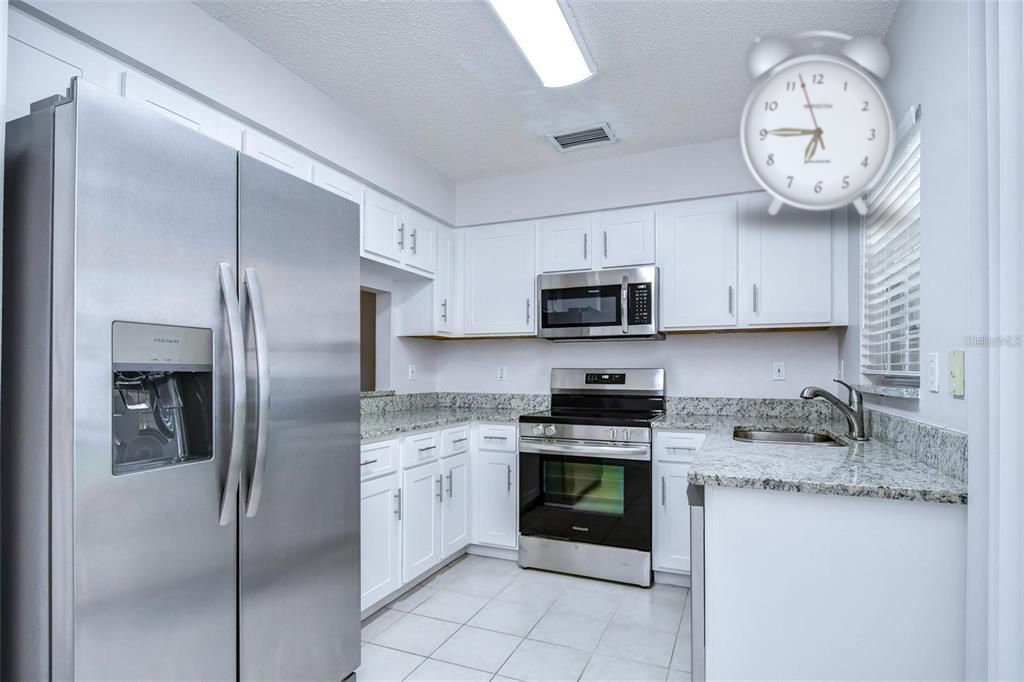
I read {"hour": 6, "minute": 44, "second": 57}
